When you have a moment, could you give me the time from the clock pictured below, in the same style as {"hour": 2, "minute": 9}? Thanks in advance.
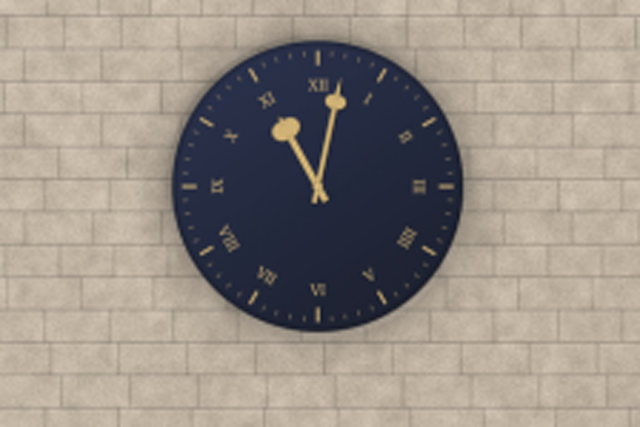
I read {"hour": 11, "minute": 2}
